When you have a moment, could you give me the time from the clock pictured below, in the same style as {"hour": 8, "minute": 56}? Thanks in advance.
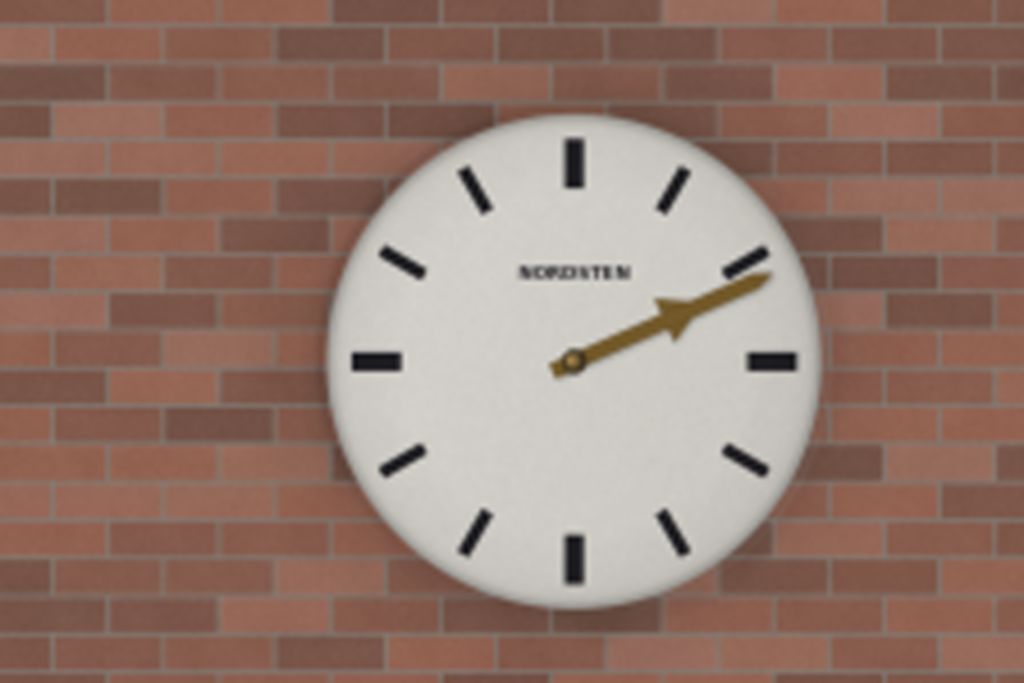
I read {"hour": 2, "minute": 11}
